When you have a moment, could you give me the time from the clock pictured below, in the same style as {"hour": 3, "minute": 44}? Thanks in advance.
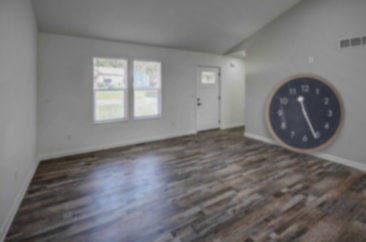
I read {"hour": 11, "minute": 26}
